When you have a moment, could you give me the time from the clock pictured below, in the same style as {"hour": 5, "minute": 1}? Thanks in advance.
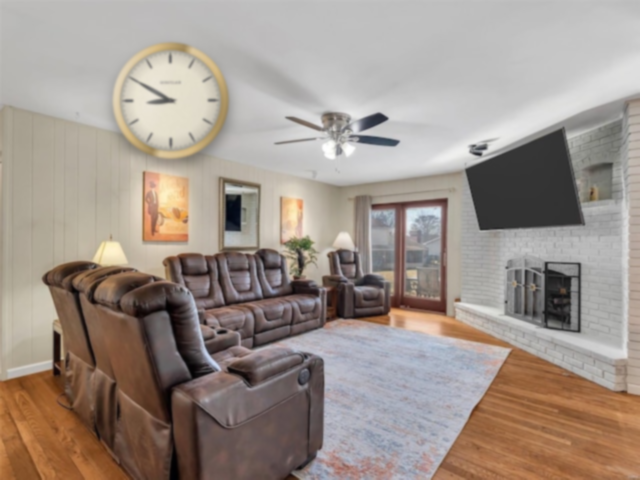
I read {"hour": 8, "minute": 50}
